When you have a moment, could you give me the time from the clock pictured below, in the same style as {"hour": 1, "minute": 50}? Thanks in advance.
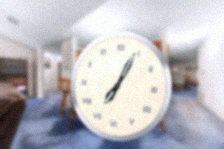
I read {"hour": 7, "minute": 4}
